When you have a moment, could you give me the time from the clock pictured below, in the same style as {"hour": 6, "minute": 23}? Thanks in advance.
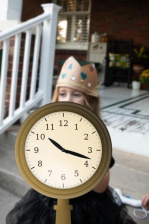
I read {"hour": 10, "minute": 18}
